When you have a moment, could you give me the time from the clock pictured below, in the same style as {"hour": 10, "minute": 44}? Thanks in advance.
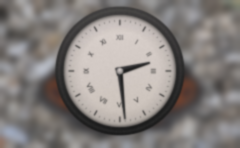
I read {"hour": 2, "minute": 29}
